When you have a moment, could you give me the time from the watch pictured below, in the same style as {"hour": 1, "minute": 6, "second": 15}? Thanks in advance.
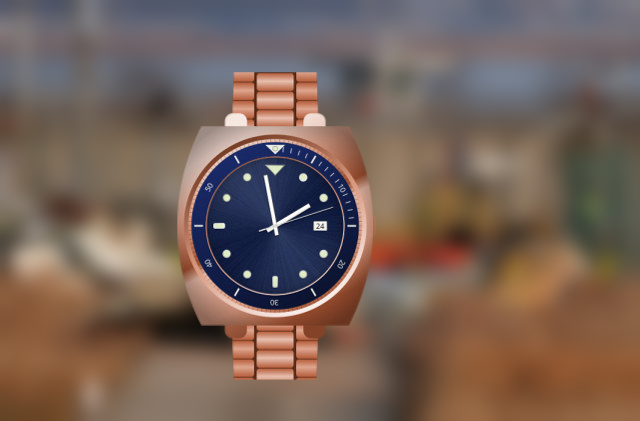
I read {"hour": 1, "minute": 58, "second": 12}
